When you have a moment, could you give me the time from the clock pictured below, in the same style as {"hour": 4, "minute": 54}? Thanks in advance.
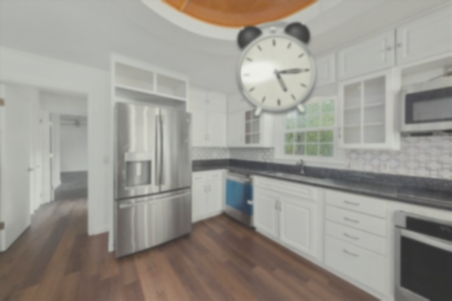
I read {"hour": 5, "minute": 15}
